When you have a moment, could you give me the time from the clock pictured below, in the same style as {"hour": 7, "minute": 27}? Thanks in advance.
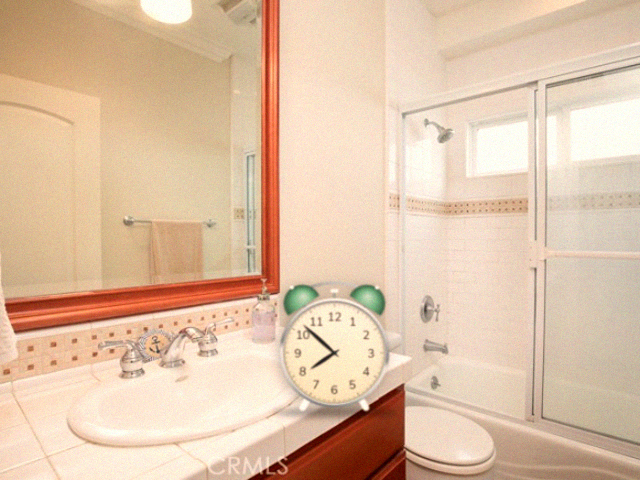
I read {"hour": 7, "minute": 52}
